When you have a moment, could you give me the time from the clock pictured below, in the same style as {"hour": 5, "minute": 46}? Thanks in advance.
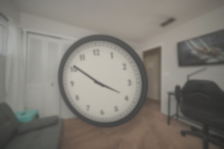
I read {"hour": 3, "minute": 51}
